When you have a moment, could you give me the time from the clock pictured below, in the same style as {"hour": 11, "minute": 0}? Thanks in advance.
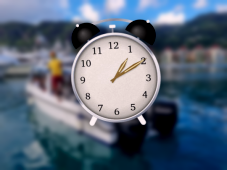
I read {"hour": 1, "minute": 10}
